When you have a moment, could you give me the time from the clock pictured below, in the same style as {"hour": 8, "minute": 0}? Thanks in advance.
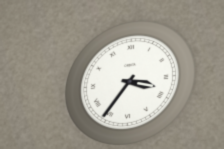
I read {"hour": 3, "minute": 36}
